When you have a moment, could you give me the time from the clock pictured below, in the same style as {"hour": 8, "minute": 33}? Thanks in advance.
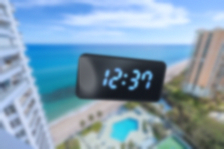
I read {"hour": 12, "minute": 37}
